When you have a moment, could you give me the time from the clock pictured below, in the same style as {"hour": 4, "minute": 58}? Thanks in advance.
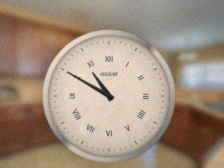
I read {"hour": 10, "minute": 50}
